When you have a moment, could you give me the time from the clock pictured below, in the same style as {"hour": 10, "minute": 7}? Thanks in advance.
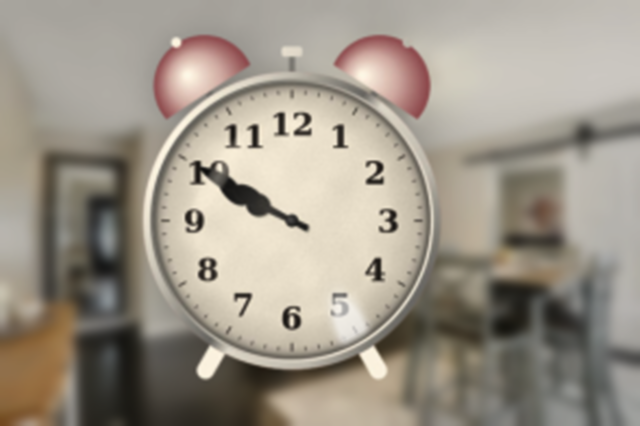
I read {"hour": 9, "minute": 50}
